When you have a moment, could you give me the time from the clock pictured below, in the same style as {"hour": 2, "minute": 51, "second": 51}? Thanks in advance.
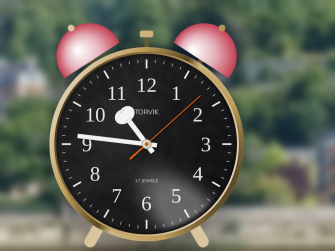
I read {"hour": 10, "minute": 46, "second": 8}
